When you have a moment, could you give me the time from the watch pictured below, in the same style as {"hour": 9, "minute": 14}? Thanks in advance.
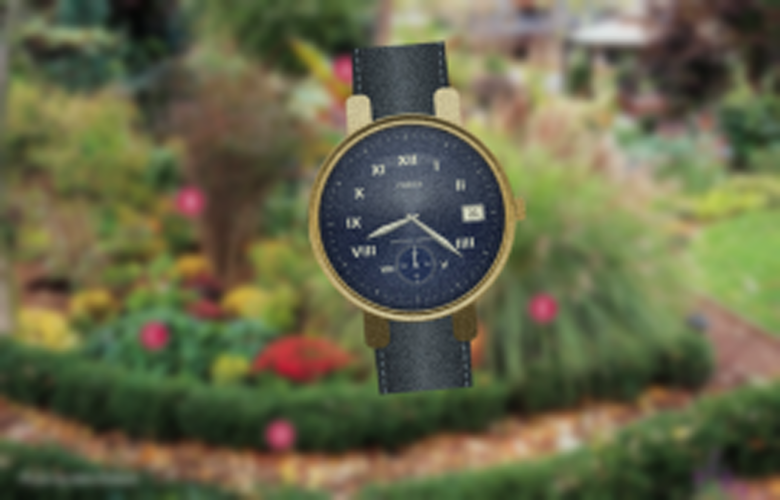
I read {"hour": 8, "minute": 22}
